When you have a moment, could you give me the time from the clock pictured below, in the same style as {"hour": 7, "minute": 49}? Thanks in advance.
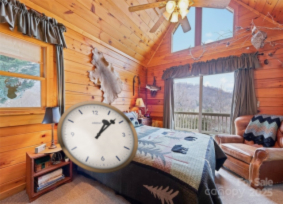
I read {"hour": 1, "minute": 8}
